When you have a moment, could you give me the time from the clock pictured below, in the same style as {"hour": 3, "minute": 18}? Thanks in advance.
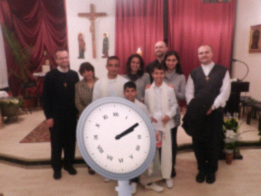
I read {"hour": 2, "minute": 10}
